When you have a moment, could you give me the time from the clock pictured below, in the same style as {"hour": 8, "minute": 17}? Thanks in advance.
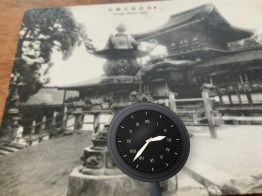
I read {"hour": 2, "minute": 37}
